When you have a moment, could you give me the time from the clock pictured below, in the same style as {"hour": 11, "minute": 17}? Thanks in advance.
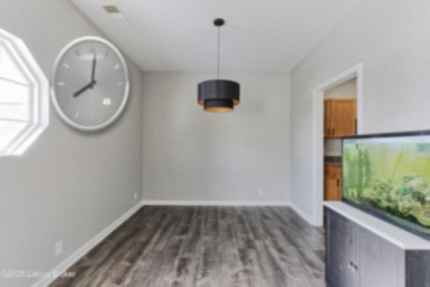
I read {"hour": 8, "minute": 1}
